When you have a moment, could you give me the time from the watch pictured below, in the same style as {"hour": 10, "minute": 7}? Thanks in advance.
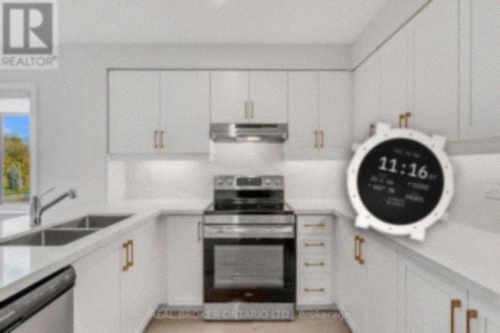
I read {"hour": 11, "minute": 16}
